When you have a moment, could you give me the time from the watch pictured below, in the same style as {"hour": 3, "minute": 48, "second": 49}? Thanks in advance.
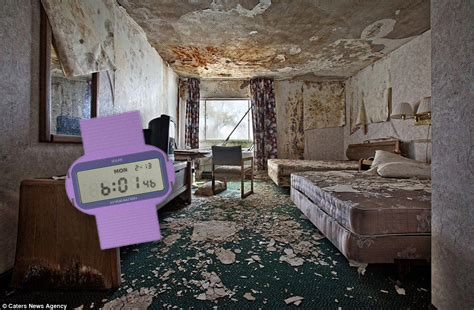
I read {"hour": 6, "minute": 1, "second": 46}
